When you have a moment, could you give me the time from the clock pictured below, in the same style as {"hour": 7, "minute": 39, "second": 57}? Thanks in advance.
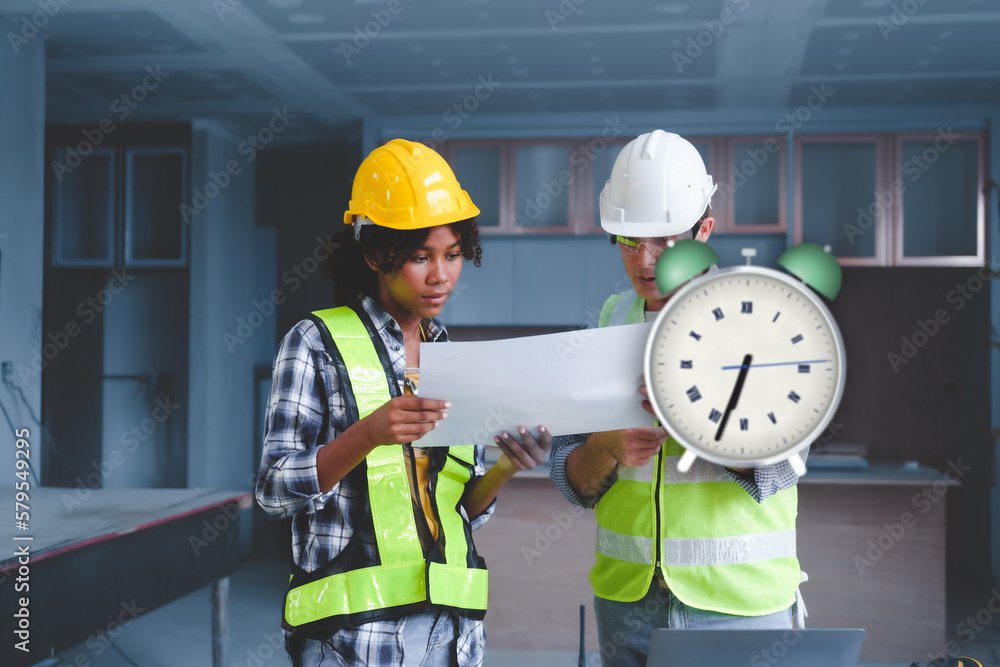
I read {"hour": 6, "minute": 33, "second": 14}
